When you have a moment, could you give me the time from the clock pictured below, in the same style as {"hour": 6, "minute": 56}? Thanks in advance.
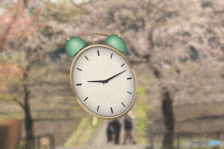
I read {"hour": 9, "minute": 12}
